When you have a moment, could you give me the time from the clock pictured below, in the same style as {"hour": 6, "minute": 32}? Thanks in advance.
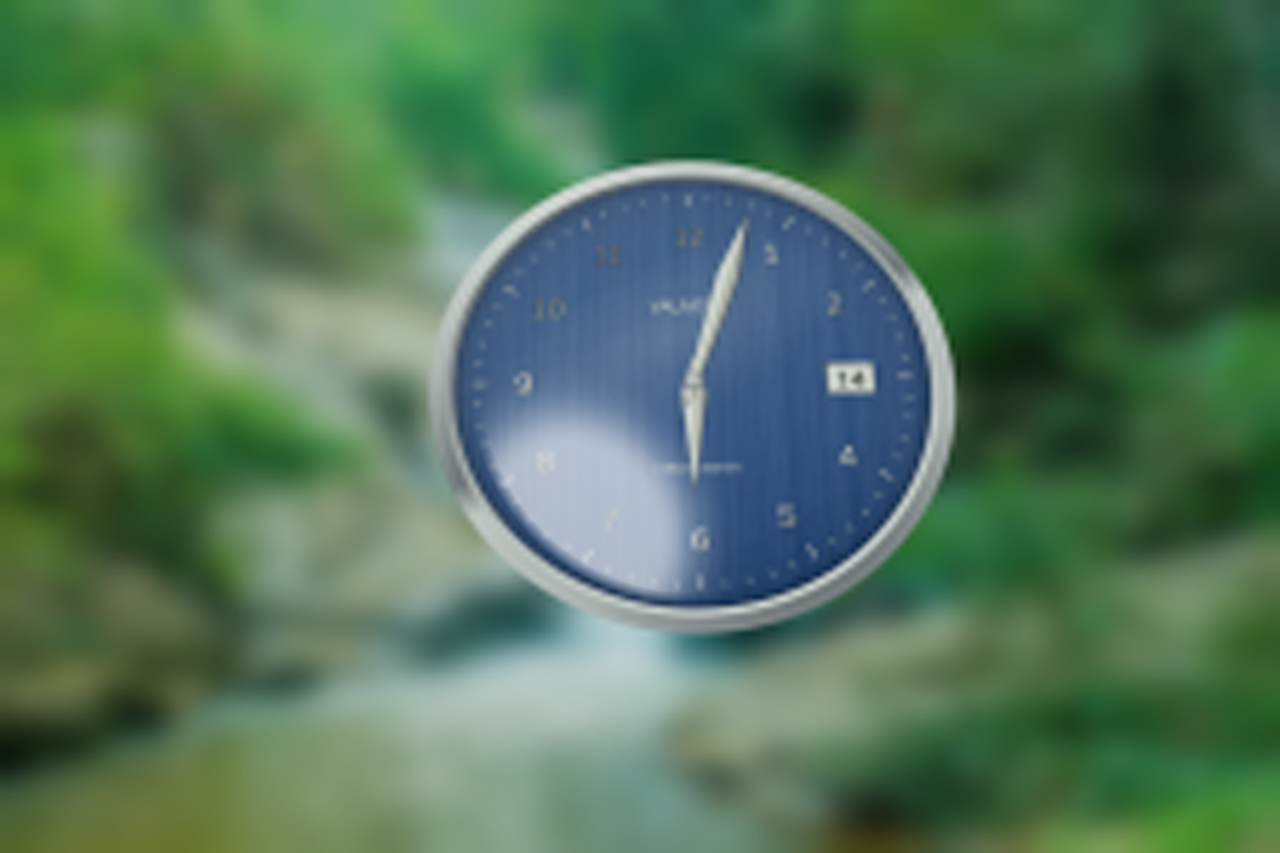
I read {"hour": 6, "minute": 3}
